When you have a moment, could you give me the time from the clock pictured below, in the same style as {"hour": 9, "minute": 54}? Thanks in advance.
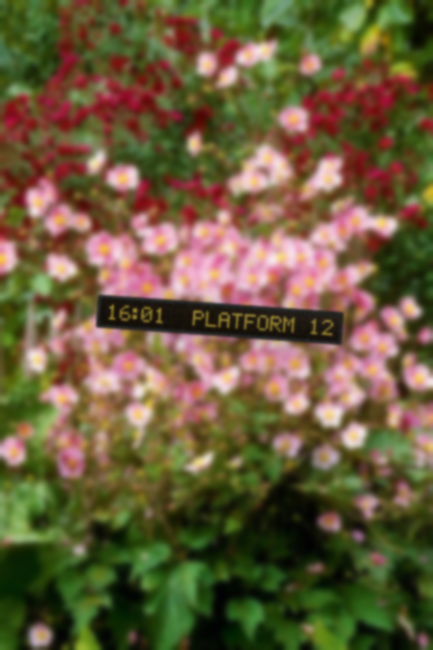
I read {"hour": 16, "minute": 1}
